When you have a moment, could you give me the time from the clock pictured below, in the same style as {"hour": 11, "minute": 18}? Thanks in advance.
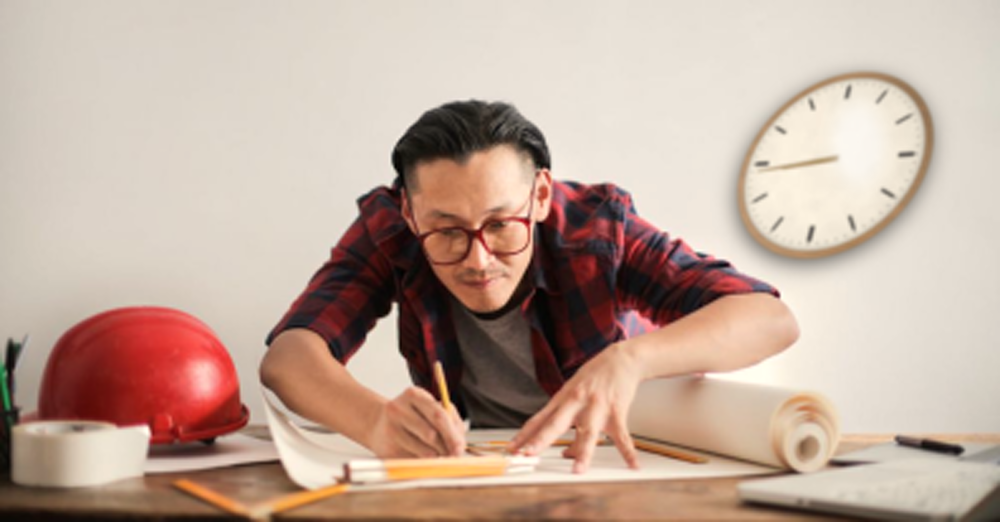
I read {"hour": 8, "minute": 44}
